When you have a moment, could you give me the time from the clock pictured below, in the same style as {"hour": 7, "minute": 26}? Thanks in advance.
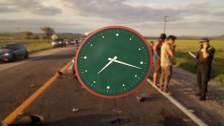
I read {"hour": 7, "minute": 17}
